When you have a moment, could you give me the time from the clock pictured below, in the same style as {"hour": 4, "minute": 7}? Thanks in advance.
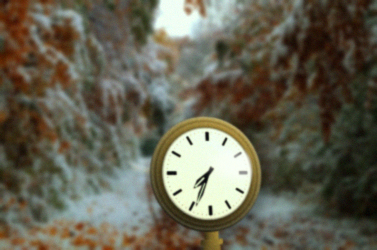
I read {"hour": 7, "minute": 34}
